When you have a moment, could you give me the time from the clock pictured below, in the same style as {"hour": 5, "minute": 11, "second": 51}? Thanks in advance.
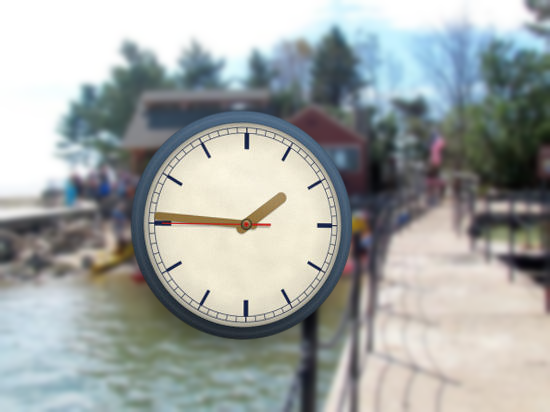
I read {"hour": 1, "minute": 45, "second": 45}
